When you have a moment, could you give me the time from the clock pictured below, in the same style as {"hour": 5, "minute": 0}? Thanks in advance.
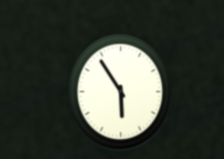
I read {"hour": 5, "minute": 54}
